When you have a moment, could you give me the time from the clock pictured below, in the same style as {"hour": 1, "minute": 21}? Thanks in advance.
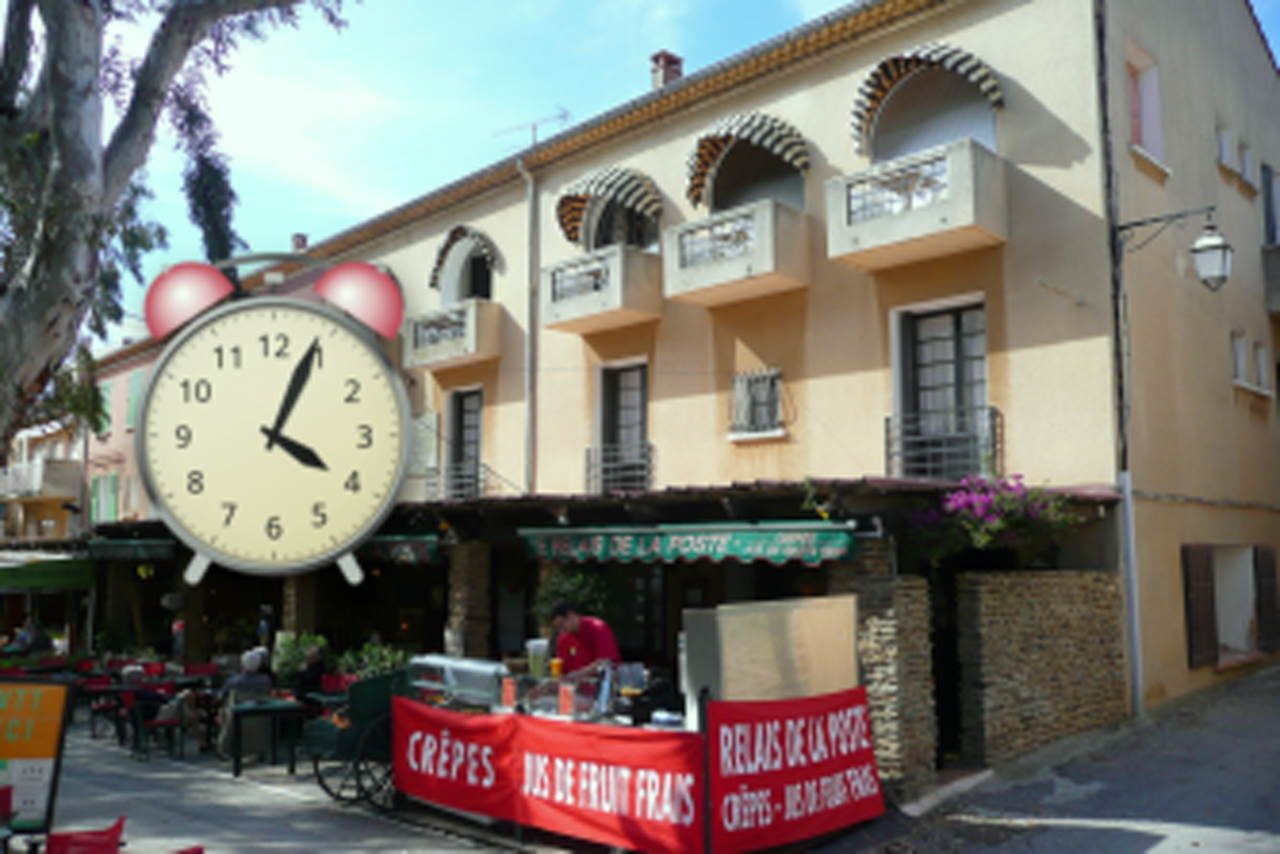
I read {"hour": 4, "minute": 4}
